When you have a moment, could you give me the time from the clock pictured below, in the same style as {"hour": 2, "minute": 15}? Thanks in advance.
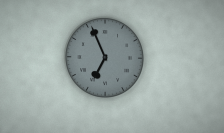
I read {"hour": 6, "minute": 56}
